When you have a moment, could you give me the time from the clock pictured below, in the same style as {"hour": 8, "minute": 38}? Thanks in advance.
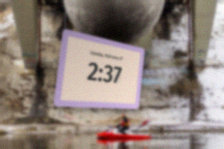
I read {"hour": 2, "minute": 37}
